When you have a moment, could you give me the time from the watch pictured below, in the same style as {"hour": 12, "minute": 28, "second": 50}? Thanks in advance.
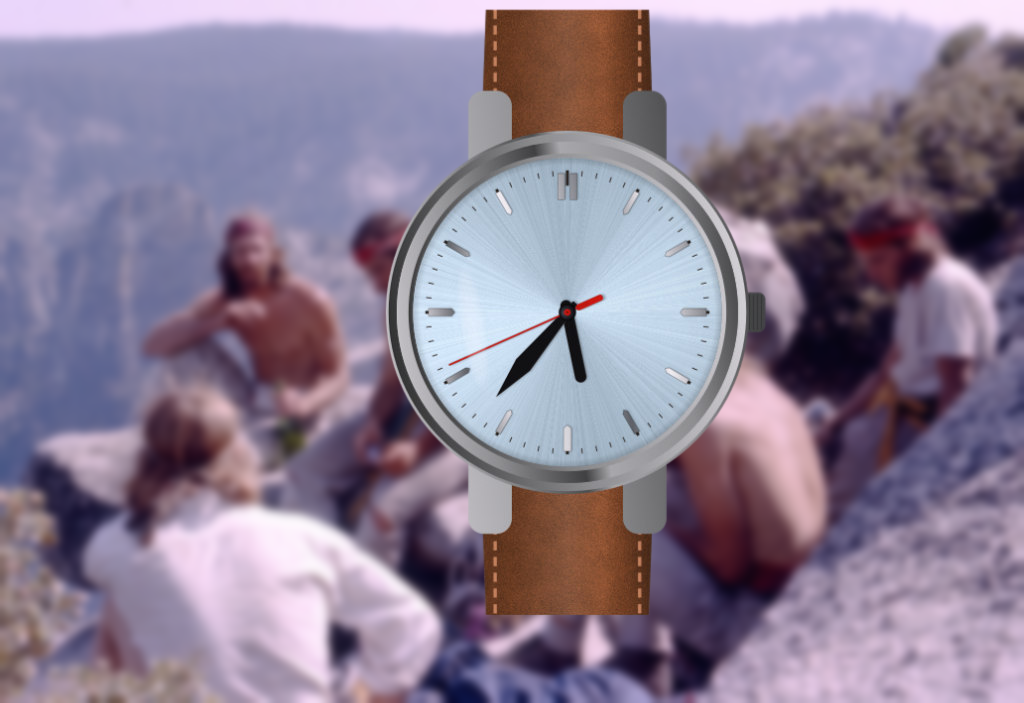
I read {"hour": 5, "minute": 36, "second": 41}
